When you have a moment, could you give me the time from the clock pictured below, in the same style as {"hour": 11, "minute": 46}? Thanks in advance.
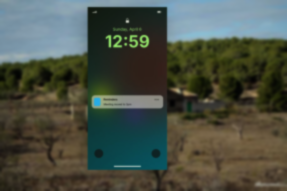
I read {"hour": 12, "minute": 59}
